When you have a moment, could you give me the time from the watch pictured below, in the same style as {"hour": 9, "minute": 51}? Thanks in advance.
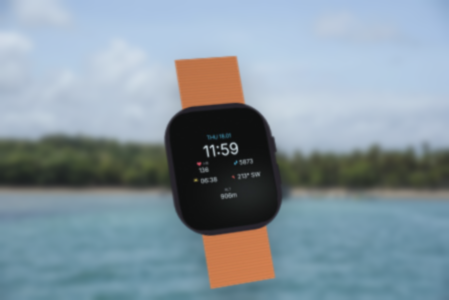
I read {"hour": 11, "minute": 59}
